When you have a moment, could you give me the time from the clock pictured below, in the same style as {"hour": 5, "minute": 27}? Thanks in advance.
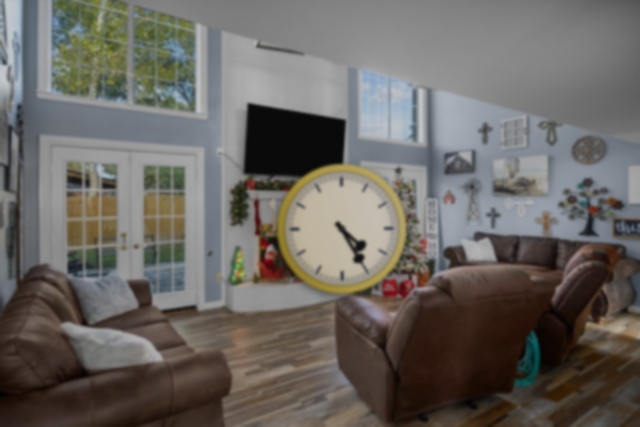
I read {"hour": 4, "minute": 25}
